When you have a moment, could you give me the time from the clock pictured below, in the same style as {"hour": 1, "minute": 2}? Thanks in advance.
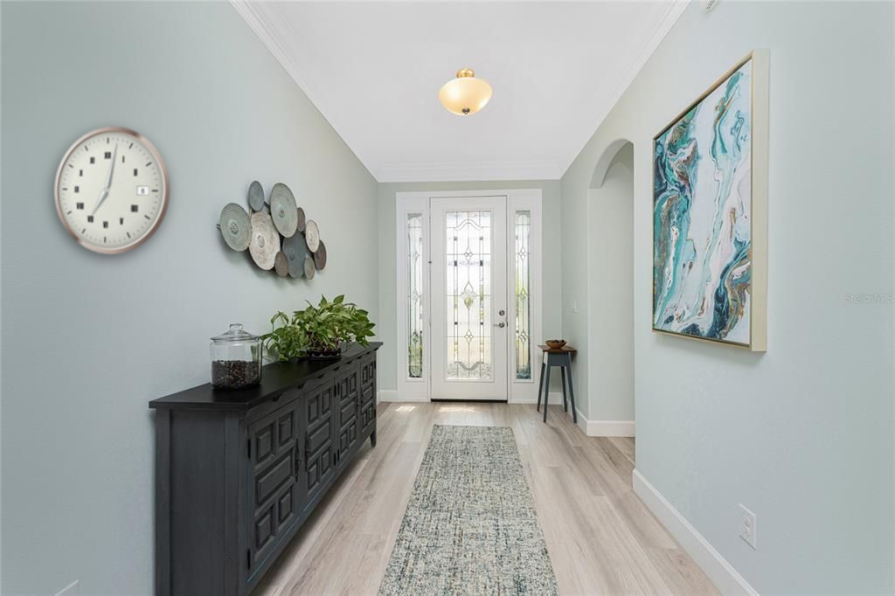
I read {"hour": 7, "minute": 2}
